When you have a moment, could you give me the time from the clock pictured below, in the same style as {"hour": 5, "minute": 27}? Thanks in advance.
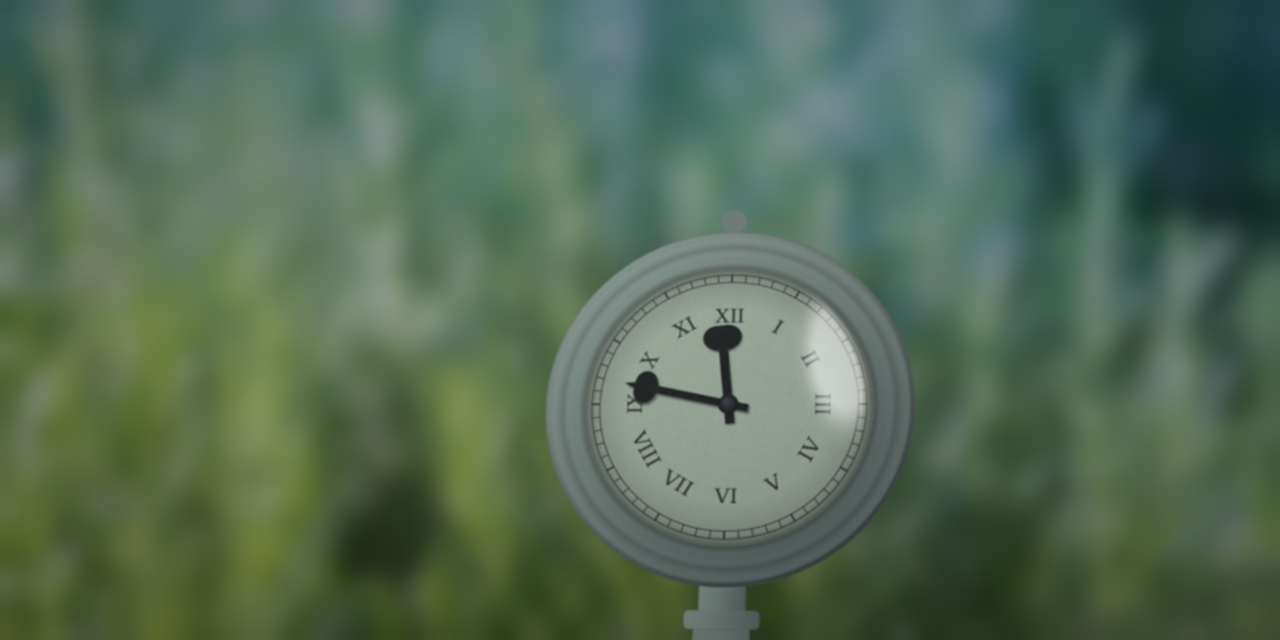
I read {"hour": 11, "minute": 47}
